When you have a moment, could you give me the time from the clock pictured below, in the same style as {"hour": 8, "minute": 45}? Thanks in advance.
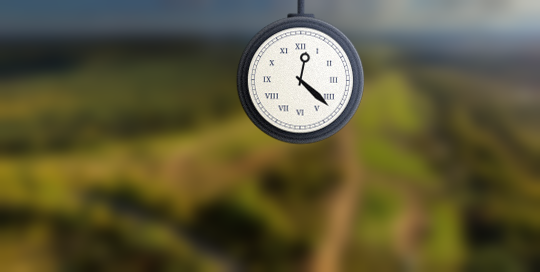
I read {"hour": 12, "minute": 22}
